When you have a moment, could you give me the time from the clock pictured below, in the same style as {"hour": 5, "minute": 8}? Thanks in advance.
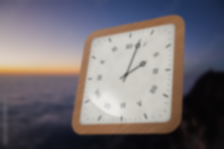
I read {"hour": 2, "minute": 3}
